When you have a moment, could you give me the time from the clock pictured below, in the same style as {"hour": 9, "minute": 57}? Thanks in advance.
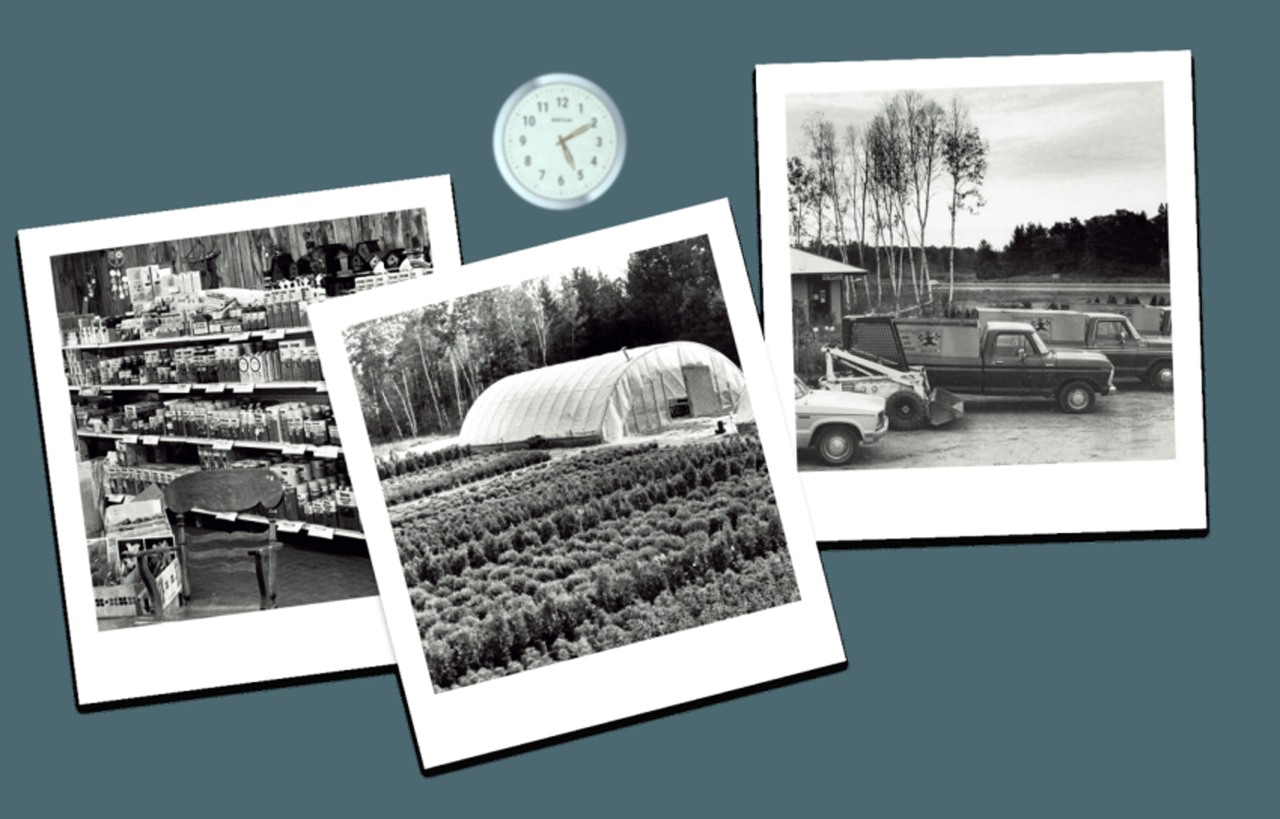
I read {"hour": 5, "minute": 10}
